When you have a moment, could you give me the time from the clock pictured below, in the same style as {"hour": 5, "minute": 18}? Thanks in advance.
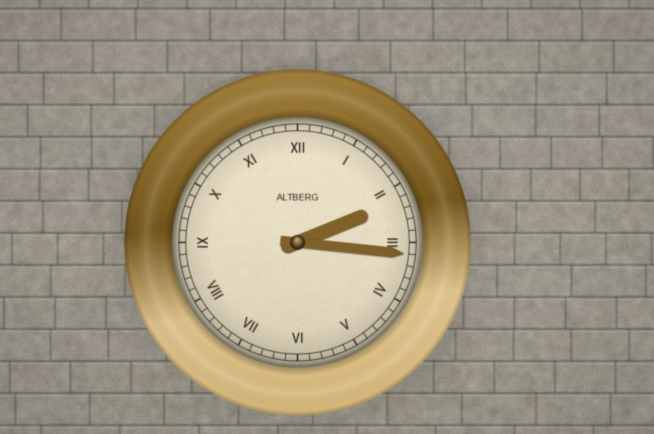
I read {"hour": 2, "minute": 16}
